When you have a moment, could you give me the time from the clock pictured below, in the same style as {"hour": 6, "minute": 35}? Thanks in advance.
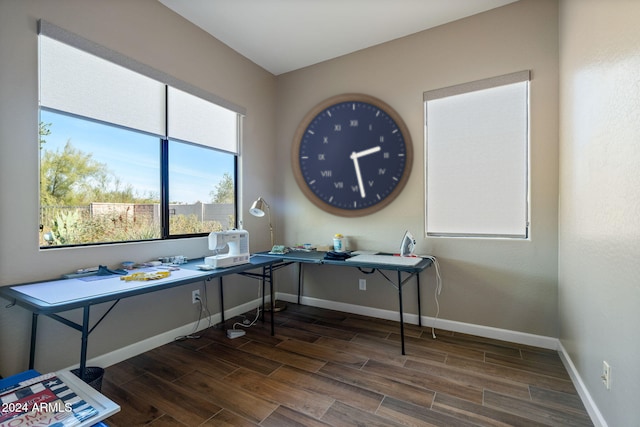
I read {"hour": 2, "minute": 28}
